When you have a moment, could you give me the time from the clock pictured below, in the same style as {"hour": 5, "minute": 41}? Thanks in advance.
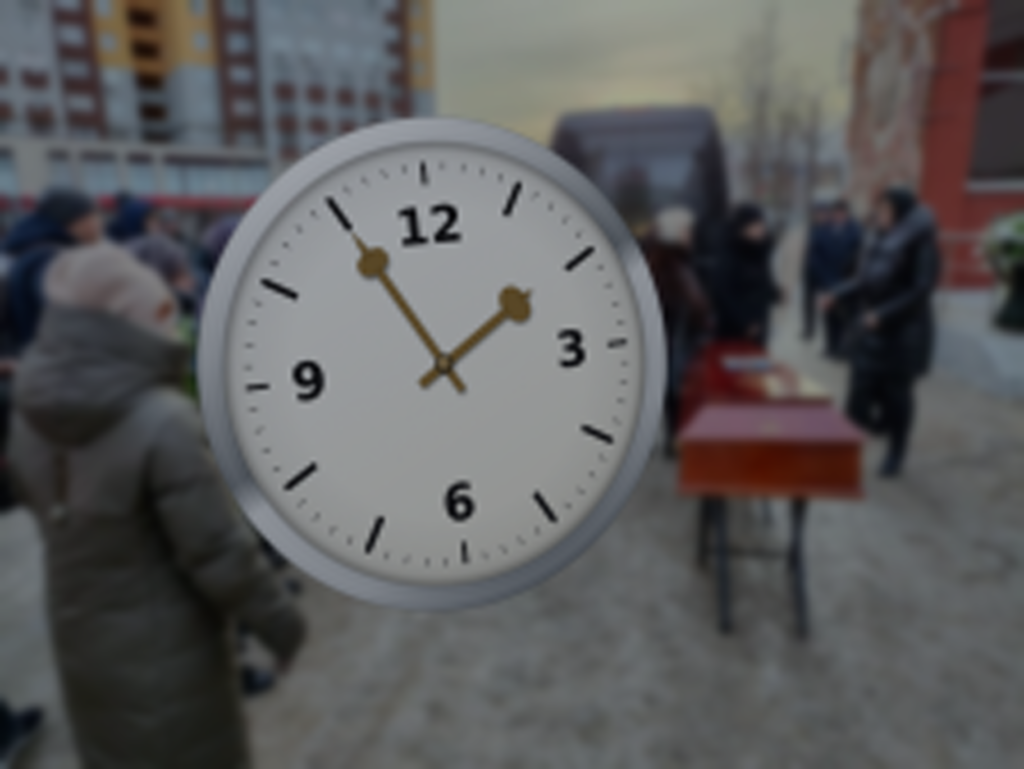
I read {"hour": 1, "minute": 55}
